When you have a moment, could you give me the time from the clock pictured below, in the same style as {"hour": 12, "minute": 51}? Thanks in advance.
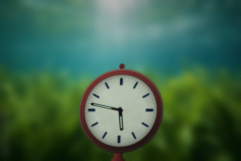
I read {"hour": 5, "minute": 47}
